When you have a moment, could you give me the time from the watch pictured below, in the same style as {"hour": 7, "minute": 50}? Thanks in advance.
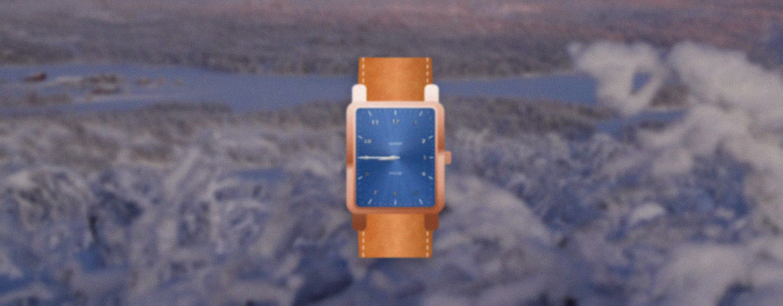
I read {"hour": 8, "minute": 45}
